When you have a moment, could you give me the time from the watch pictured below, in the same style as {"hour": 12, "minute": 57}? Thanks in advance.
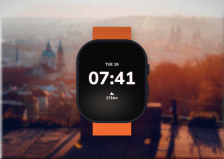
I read {"hour": 7, "minute": 41}
